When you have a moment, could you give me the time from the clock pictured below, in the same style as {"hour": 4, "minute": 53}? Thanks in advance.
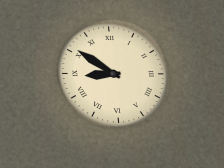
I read {"hour": 8, "minute": 51}
